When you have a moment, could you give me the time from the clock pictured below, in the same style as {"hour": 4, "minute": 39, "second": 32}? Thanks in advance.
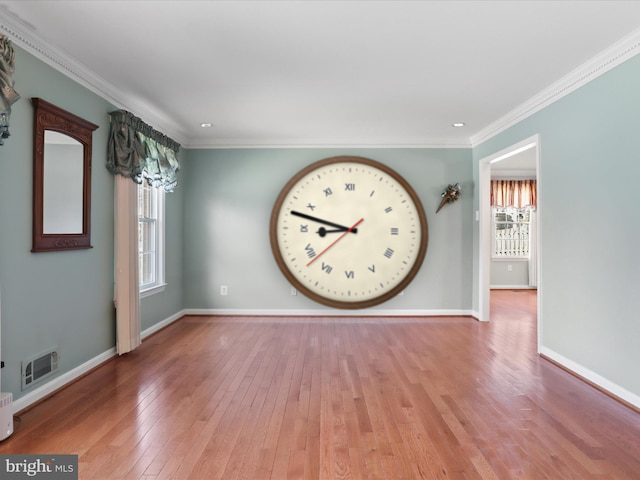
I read {"hour": 8, "minute": 47, "second": 38}
